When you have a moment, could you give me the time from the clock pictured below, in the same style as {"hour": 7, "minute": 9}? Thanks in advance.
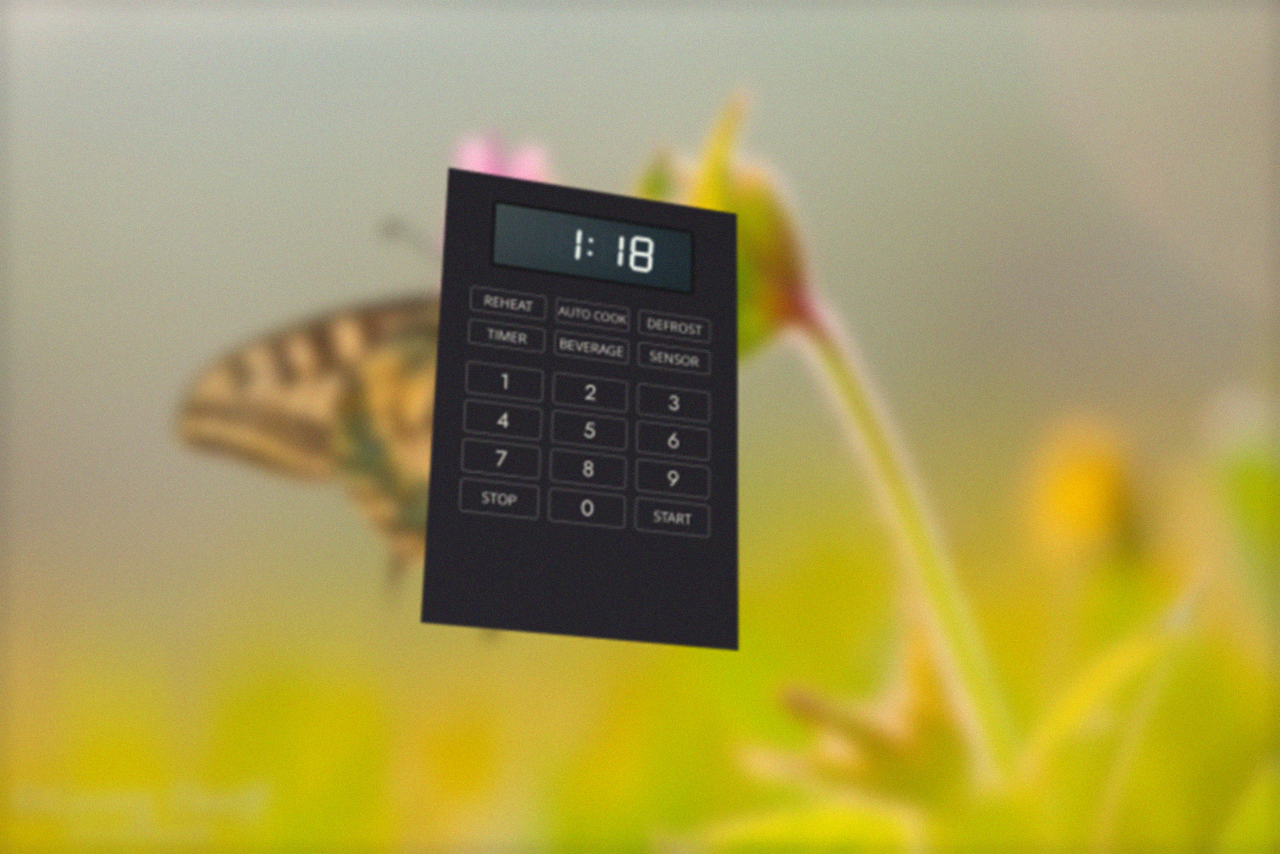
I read {"hour": 1, "minute": 18}
